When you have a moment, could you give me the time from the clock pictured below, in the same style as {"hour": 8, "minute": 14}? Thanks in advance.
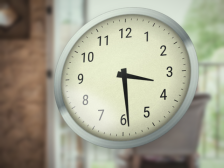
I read {"hour": 3, "minute": 29}
